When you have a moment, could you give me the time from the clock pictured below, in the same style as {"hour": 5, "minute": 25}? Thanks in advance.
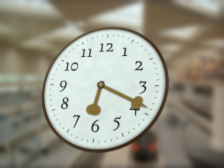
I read {"hour": 6, "minute": 19}
